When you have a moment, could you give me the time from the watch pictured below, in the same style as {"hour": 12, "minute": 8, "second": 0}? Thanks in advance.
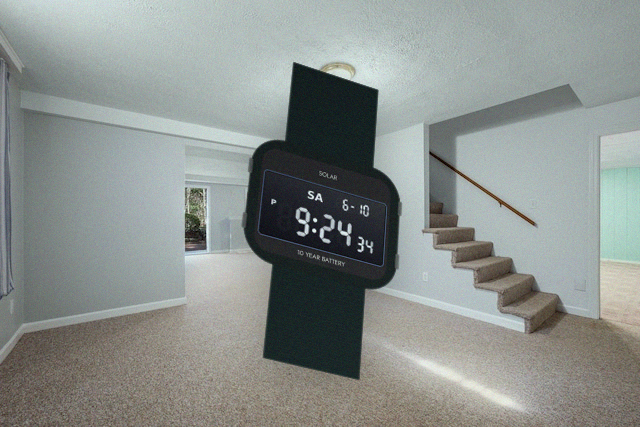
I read {"hour": 9, "minute": 24, "second": 34}
